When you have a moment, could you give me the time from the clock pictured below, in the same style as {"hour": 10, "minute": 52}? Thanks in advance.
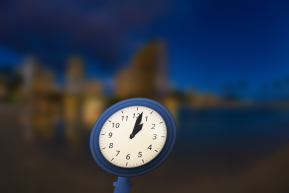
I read {"hour": 1, "minute": 2}
